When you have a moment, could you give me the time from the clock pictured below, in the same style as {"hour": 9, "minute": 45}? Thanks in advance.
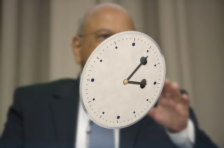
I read {"hour": 3, "minute": 6}
